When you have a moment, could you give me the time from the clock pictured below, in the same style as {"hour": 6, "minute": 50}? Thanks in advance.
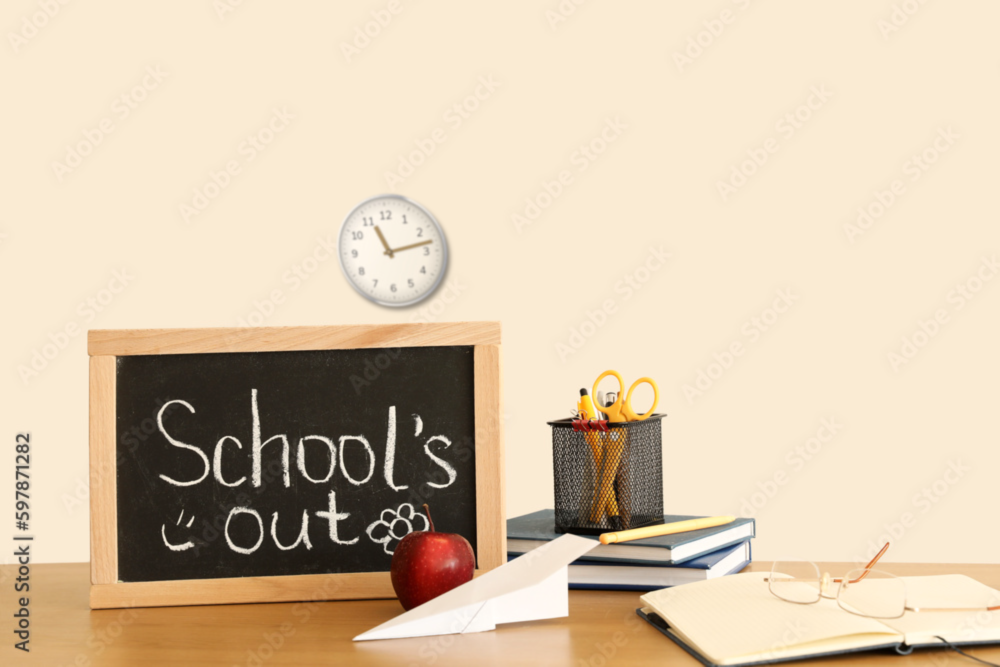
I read {"hour": 11, "minute": 13}
